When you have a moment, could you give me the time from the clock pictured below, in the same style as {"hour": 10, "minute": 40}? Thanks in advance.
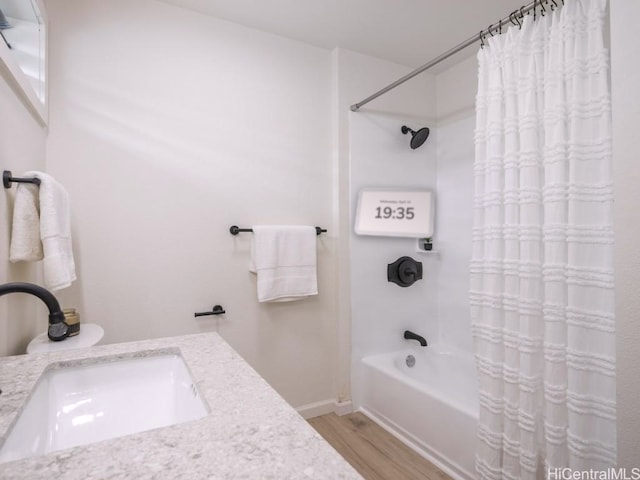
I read {"hour": 19, "minute": 35}
